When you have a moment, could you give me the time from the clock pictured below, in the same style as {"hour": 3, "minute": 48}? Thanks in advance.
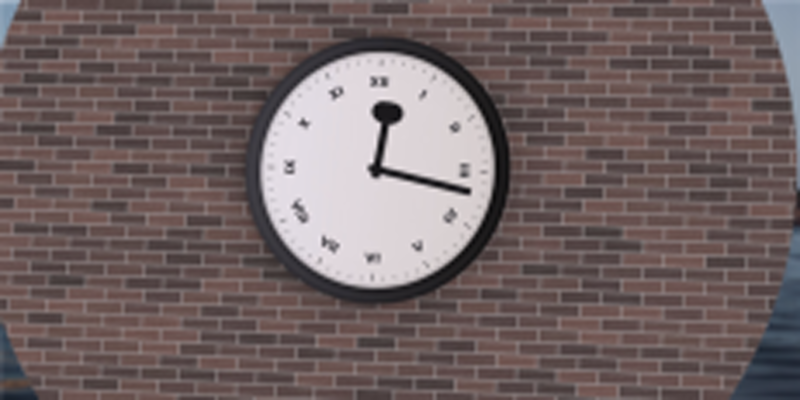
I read {"hour": 12, "minute": 17}
